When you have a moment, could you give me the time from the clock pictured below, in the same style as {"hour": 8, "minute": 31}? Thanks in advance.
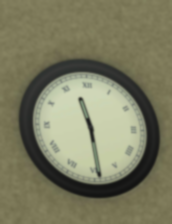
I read {"hour": 11, "minute": 29}
